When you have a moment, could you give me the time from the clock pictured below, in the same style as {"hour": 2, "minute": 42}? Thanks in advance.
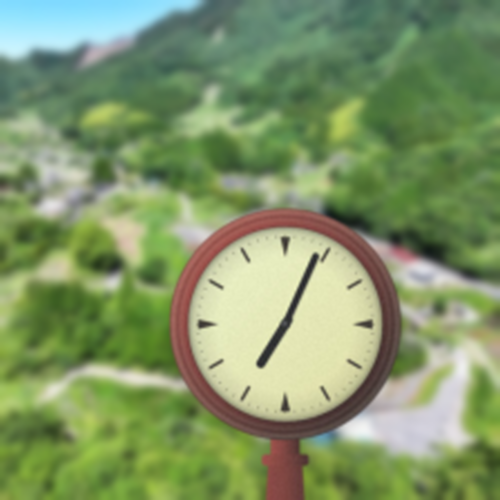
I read {"hour": 7, "minute": 4}
